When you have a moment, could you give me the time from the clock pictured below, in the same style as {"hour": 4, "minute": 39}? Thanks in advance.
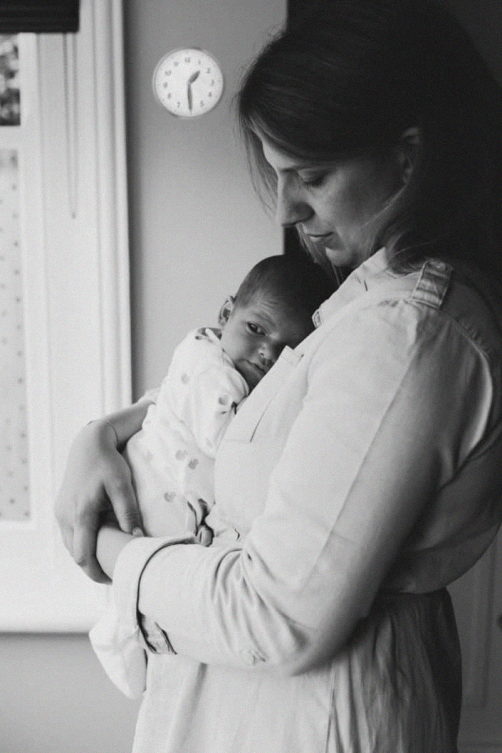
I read {"hour": 1, "minute": 30}
